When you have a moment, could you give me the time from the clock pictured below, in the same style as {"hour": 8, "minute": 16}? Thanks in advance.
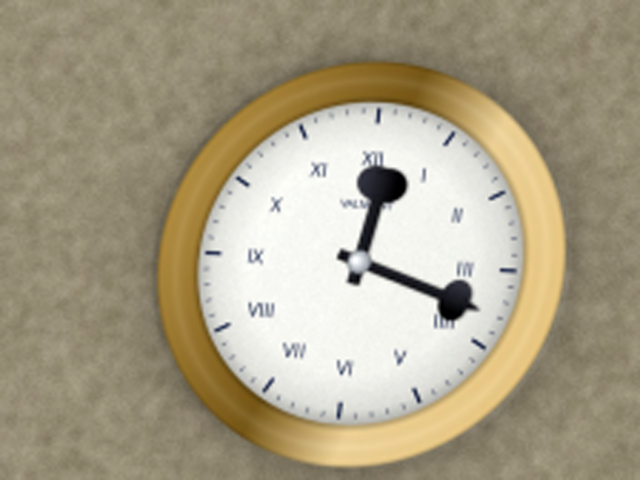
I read {"hour": 12, "minute": 18}
